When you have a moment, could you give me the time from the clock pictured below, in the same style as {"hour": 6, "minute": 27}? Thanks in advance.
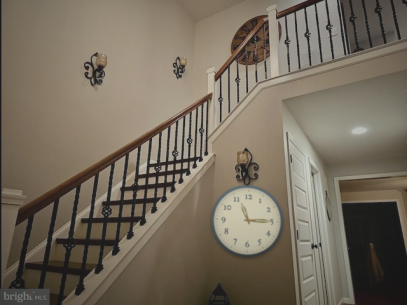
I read {"hour": 11, "minute": 15}
